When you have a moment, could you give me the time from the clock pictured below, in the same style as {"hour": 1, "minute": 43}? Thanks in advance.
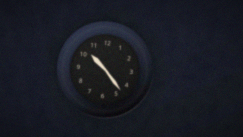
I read {"hour": 10, "minute": 23}
